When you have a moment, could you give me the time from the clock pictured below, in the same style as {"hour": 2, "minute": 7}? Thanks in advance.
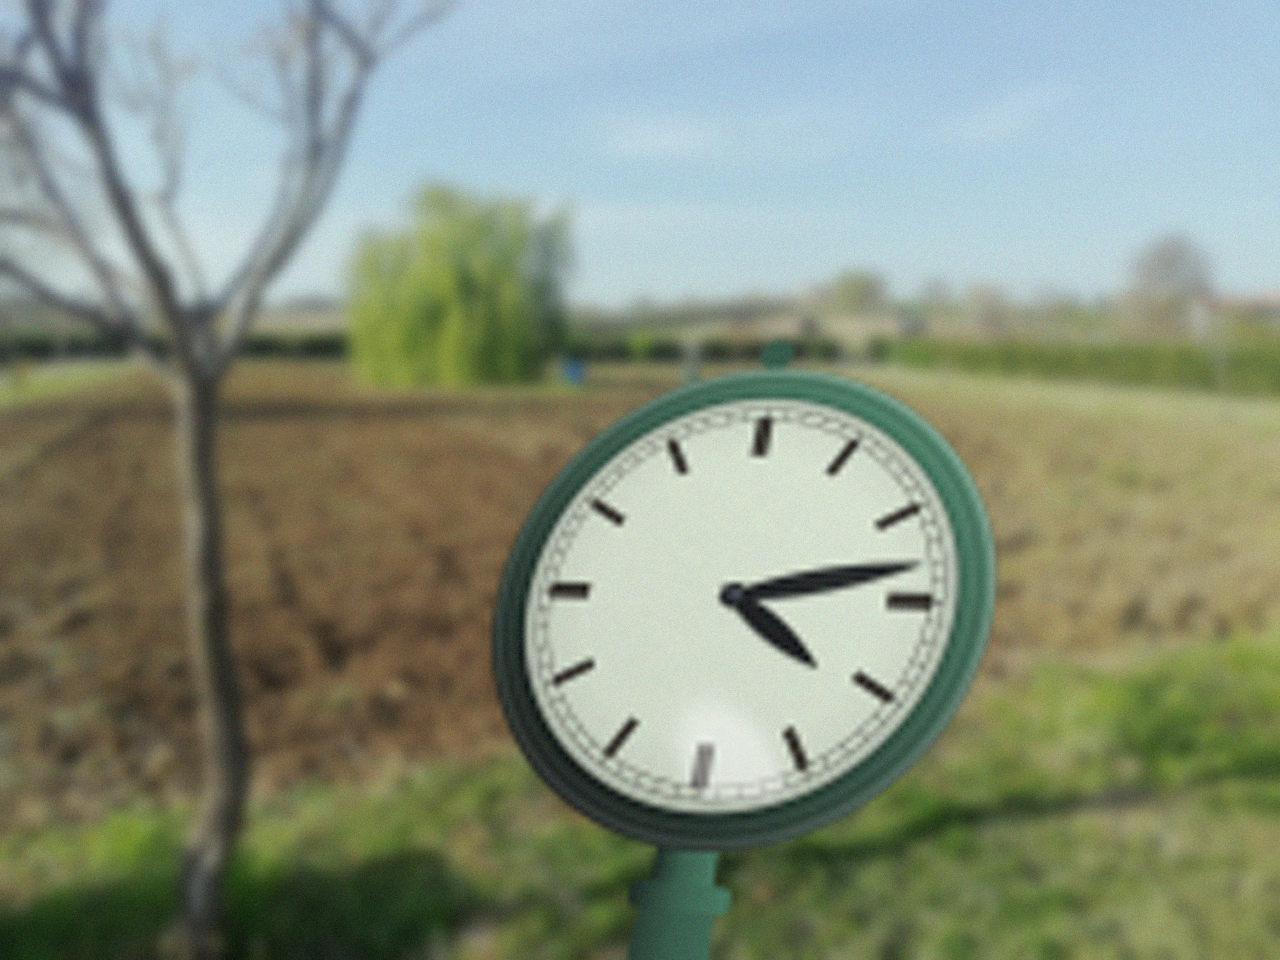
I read {"hour": 4, "minute": 13}
